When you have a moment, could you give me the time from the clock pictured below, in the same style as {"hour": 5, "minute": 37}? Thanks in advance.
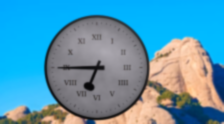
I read {"hour": 6, "minute": 45}
